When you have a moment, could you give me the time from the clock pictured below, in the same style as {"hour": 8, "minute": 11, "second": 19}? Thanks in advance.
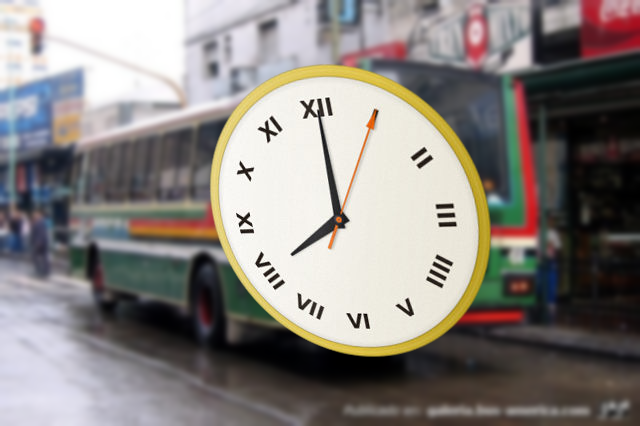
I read {"hour": 8, "minute": 0, "second": 5}
